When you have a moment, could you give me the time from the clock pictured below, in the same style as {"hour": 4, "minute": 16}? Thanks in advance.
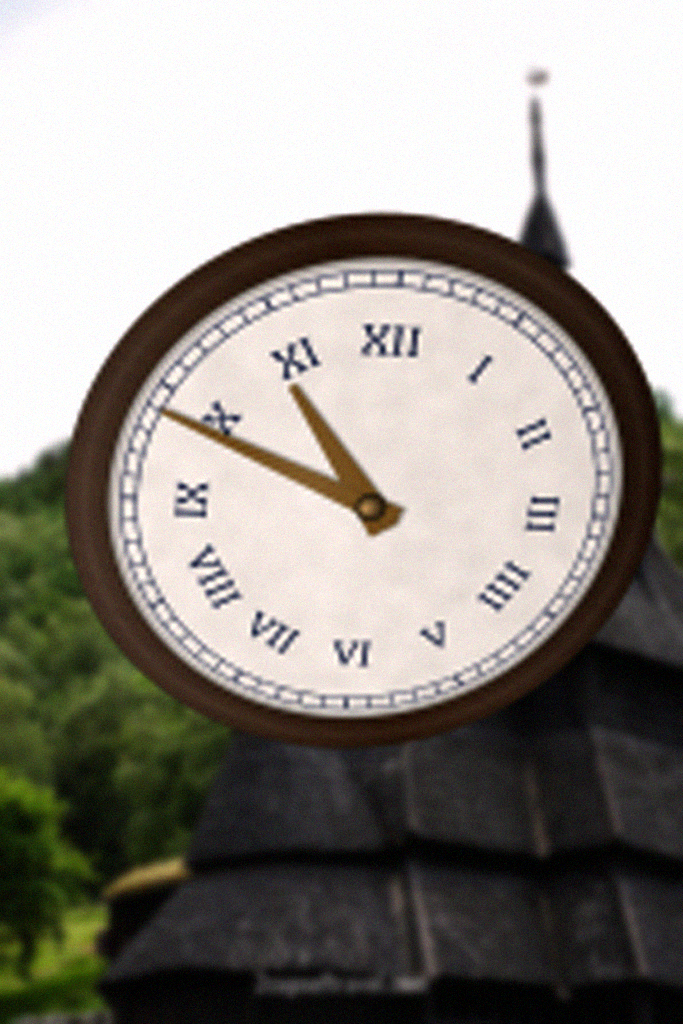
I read {"hour": 10, "minute": 49}
